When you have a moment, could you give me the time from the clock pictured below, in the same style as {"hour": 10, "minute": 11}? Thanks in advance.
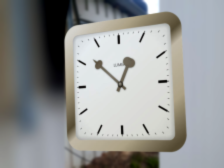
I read {"hour": 12, "minute": 52}
